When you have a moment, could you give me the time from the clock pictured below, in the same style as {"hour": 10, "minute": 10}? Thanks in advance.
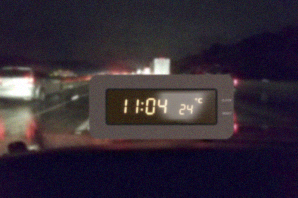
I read {"hour": 11, "minute": 4}
